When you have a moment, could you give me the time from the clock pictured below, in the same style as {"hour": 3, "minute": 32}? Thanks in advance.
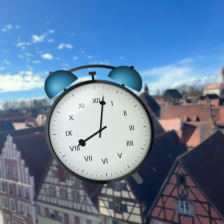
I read {"hour": 8, "minute": 2}
